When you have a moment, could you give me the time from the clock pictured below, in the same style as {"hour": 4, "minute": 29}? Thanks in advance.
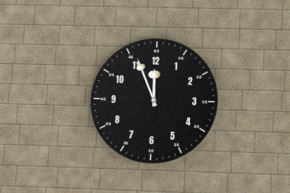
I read {"hour": 11, "minute": 56}
